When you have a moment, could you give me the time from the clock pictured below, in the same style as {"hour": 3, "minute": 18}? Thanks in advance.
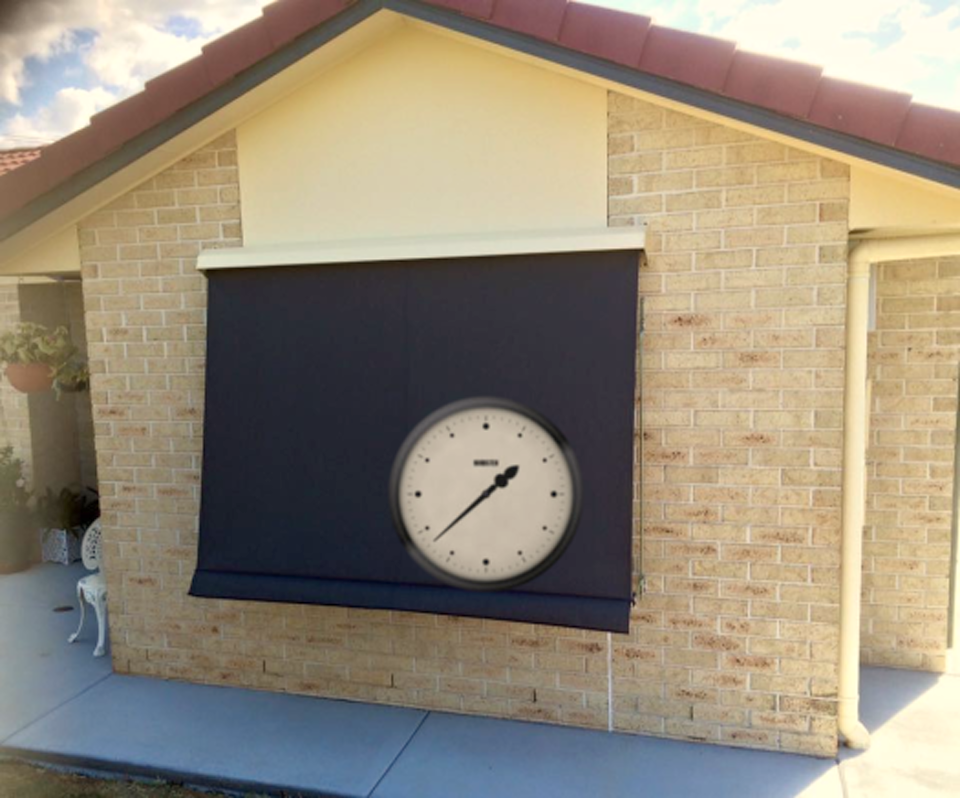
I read {"hour": 1, "minute": 38}
